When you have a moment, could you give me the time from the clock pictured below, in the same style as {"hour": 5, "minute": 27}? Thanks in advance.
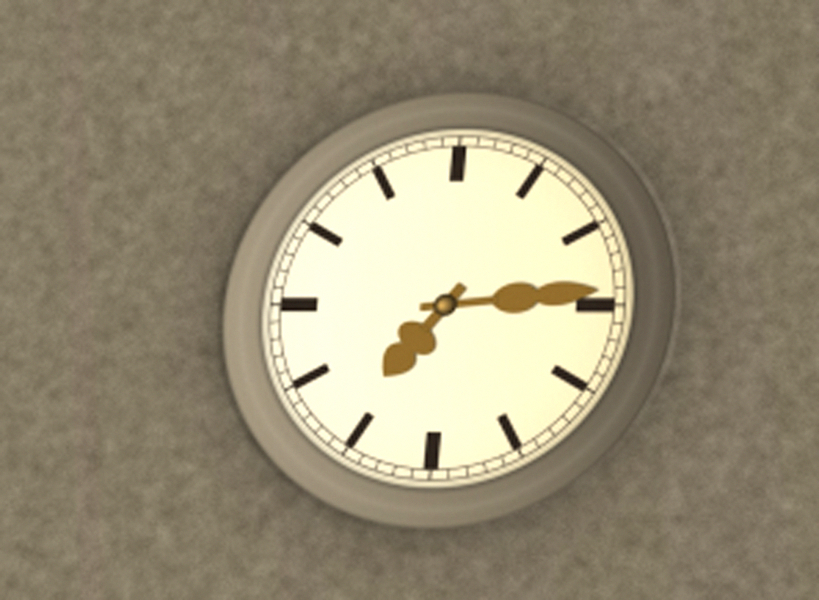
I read {"hour": 7, "minute": 14}
